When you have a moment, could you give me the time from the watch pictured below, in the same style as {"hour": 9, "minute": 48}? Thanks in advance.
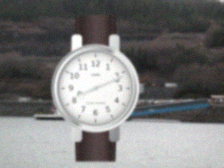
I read {"hour": 8, "minute": 11}
